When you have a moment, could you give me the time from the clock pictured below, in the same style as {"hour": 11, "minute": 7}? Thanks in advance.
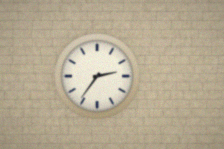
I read {"hour": 2, "minute": 36}
